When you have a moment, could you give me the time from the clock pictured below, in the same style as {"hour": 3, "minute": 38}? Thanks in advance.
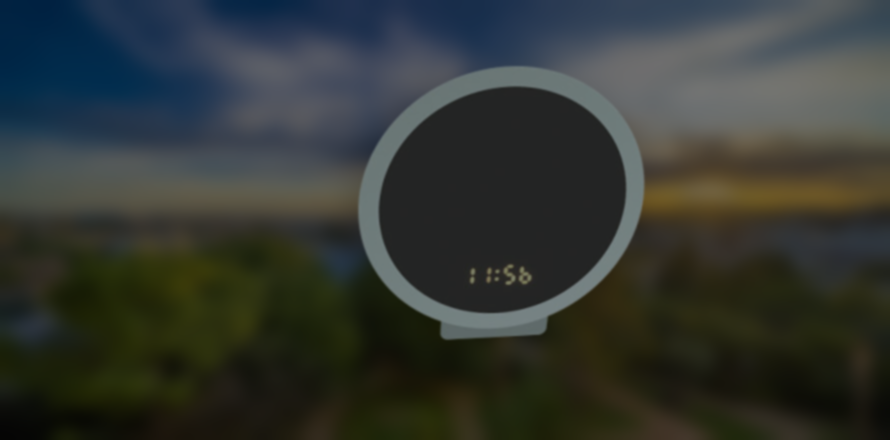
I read {"hour": 11, "minute": 56}
